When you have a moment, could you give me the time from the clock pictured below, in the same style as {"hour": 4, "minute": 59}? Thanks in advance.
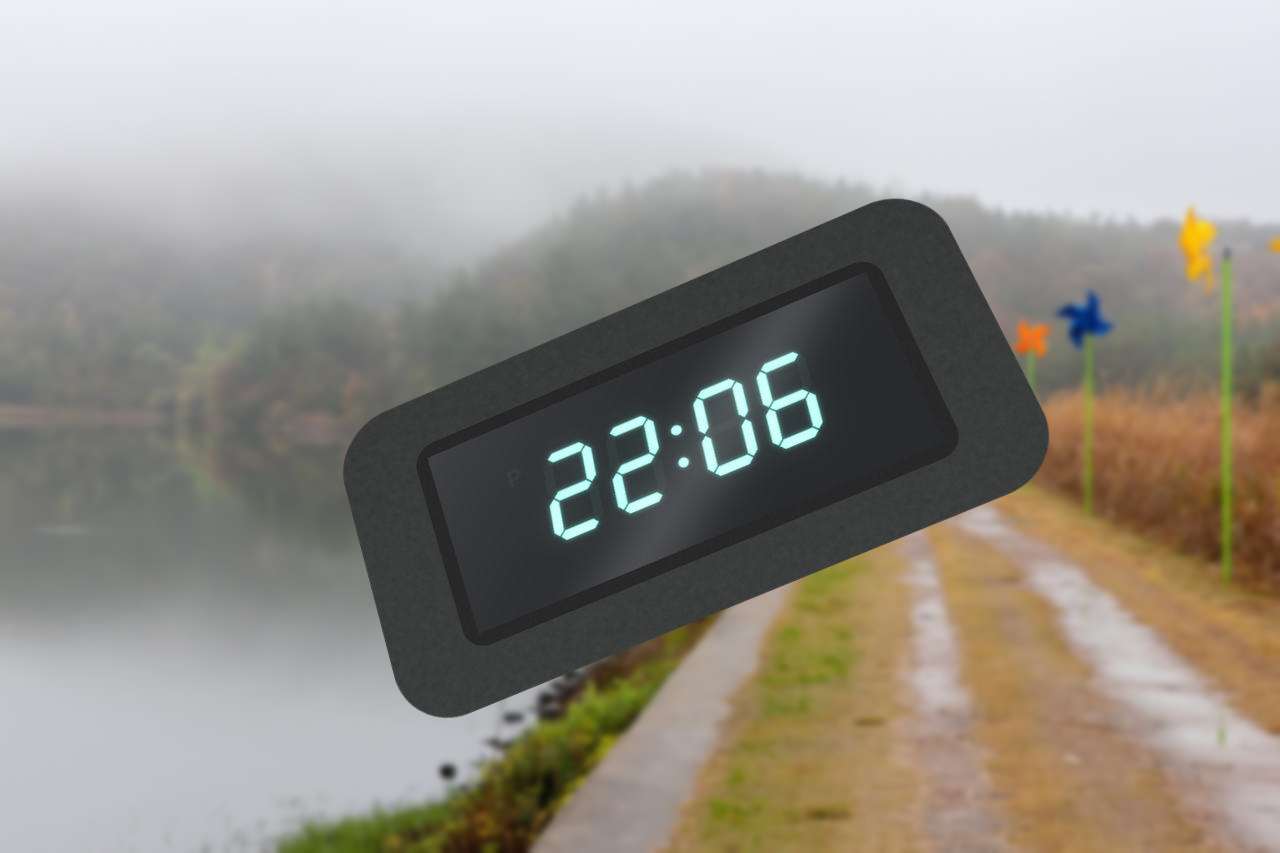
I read {"hour": 22, "minute": 6}
